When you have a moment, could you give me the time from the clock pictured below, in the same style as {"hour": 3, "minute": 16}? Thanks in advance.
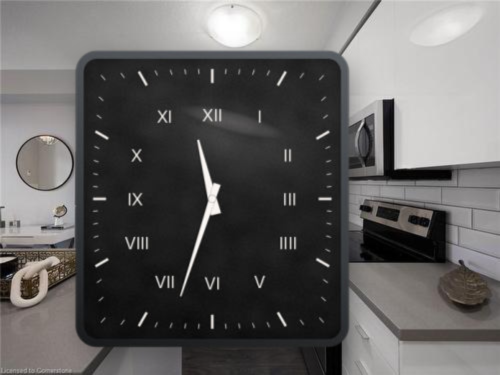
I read {"hour": 11, "minute": 33}
